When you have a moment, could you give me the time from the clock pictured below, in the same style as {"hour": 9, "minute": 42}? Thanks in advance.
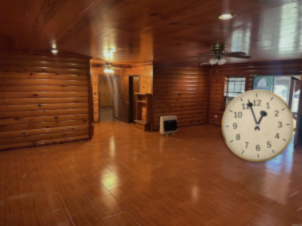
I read {"hour": 12, "minute": 57}
